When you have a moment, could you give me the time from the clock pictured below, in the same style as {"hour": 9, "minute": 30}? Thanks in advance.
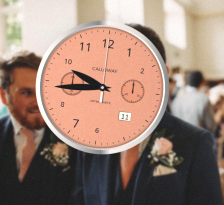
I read {"hour": 9, "minute": 44}
